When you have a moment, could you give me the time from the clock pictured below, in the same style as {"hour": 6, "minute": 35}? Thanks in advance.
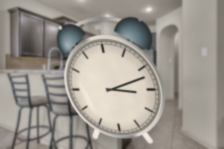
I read {"hour": 3, "minute": 12}
